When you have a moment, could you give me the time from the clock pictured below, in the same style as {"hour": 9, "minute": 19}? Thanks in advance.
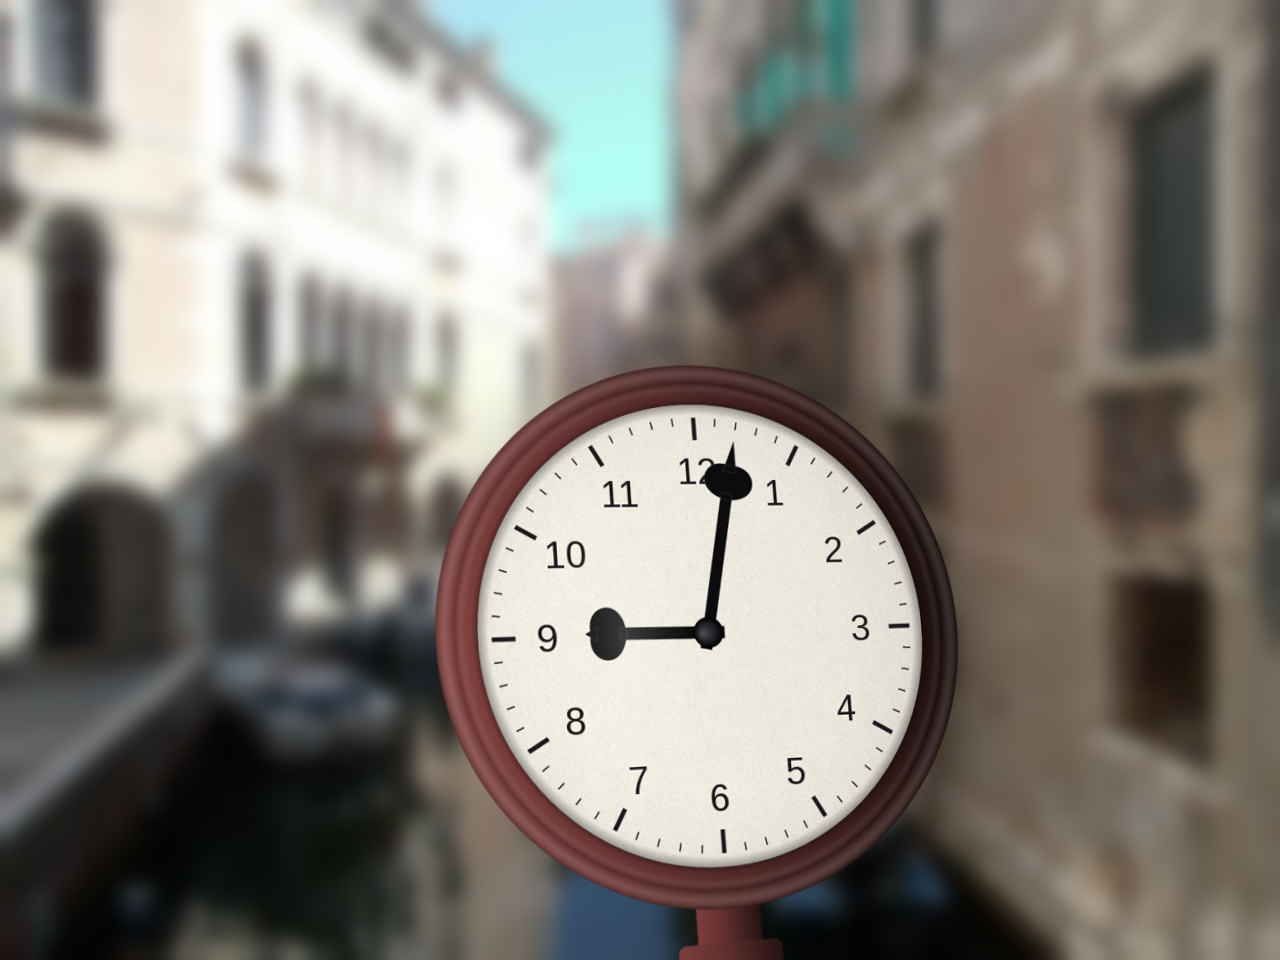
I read {"hour": 9, "minute": 2}
